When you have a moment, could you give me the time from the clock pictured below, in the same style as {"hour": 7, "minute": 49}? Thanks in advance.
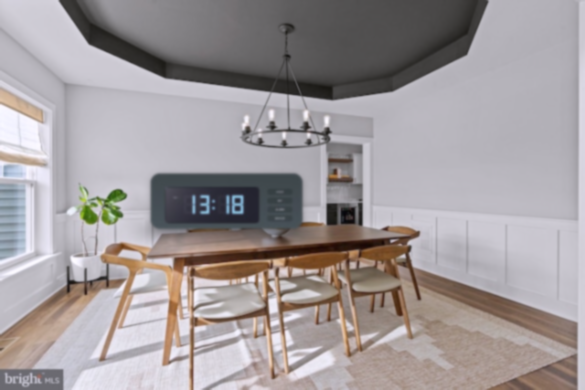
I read {"hour": 13, "minute": 18}
